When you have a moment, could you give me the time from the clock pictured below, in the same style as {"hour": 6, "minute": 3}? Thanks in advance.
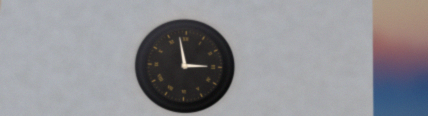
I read {"hour": 2, "minute": 58}
